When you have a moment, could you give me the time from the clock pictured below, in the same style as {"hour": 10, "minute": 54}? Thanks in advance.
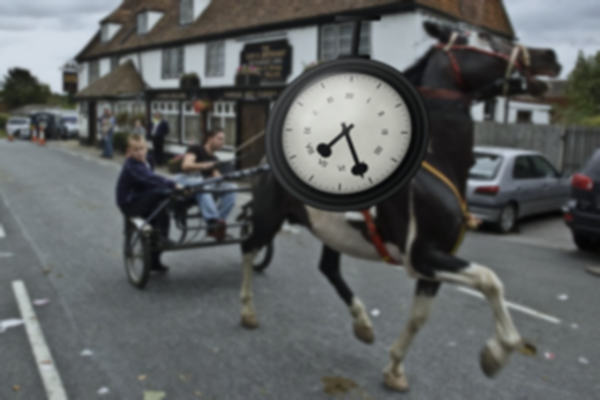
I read {"hour": 7, "minute": 26}
